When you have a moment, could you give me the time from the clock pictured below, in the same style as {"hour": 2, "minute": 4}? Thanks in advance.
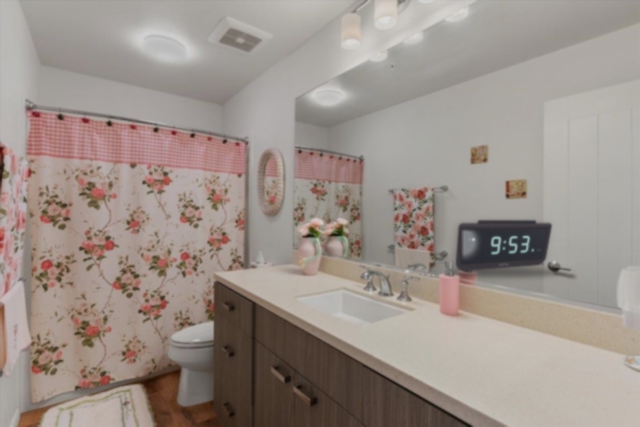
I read {"hour": 9, "minute": 53}
